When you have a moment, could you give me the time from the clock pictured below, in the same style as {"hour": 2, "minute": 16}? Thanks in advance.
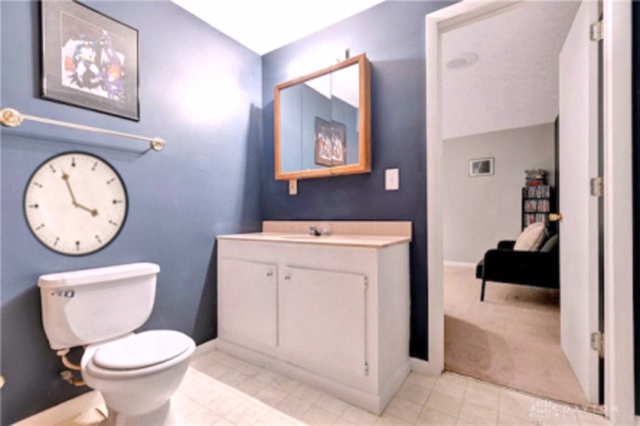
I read {"hour": 3, "minute": 57}
